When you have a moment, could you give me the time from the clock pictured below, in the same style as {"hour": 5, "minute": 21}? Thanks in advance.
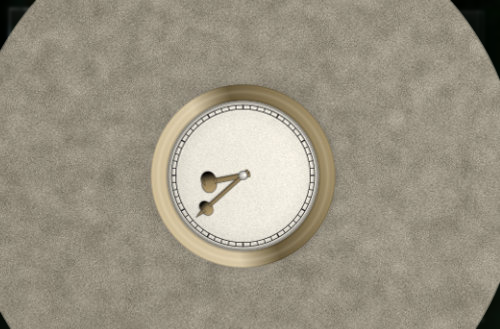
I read {"hour": 8, "minute": 38}
